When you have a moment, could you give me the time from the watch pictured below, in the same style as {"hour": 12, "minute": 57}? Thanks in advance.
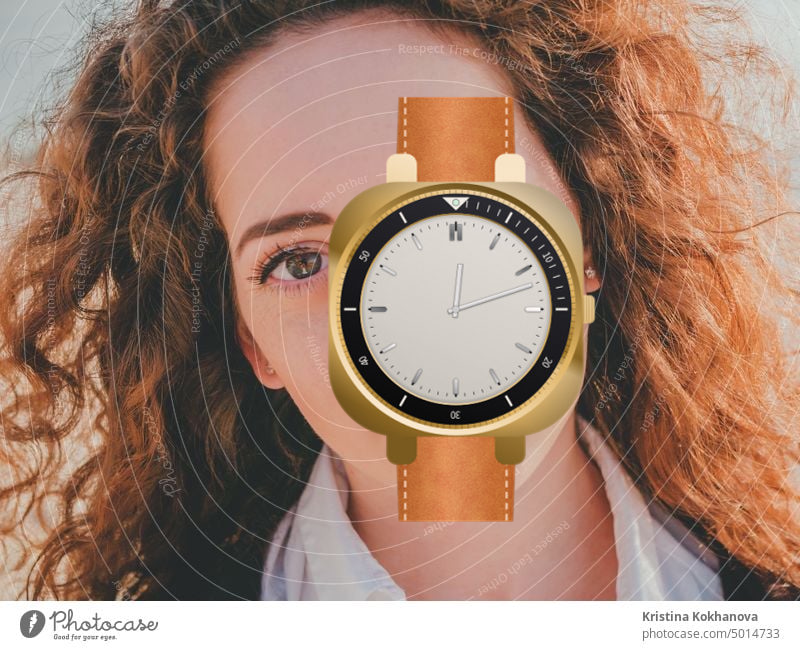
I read {"hour": 12, "minute": 12}
